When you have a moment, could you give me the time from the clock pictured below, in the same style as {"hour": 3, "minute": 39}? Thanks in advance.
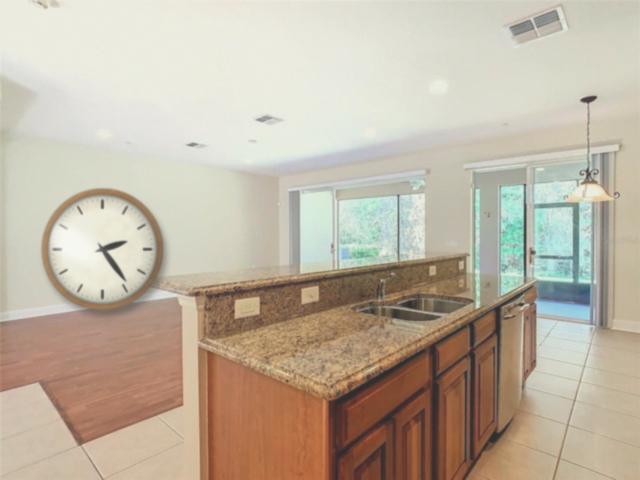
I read {"hour": 2, "minute": 24}
